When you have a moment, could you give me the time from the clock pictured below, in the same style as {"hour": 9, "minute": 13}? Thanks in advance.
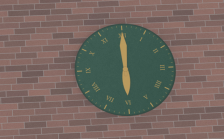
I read {"hour": 6, "minute": 0}
